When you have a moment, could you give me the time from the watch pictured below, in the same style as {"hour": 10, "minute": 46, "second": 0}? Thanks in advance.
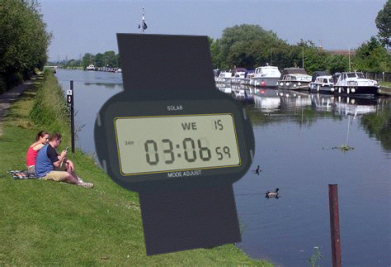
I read {"hour": 3, "minute": 6, "second": 59}
